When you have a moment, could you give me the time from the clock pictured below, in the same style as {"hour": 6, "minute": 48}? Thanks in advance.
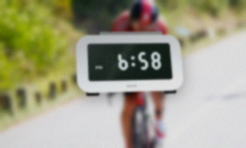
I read {"hour": 6, "minute": 58}
